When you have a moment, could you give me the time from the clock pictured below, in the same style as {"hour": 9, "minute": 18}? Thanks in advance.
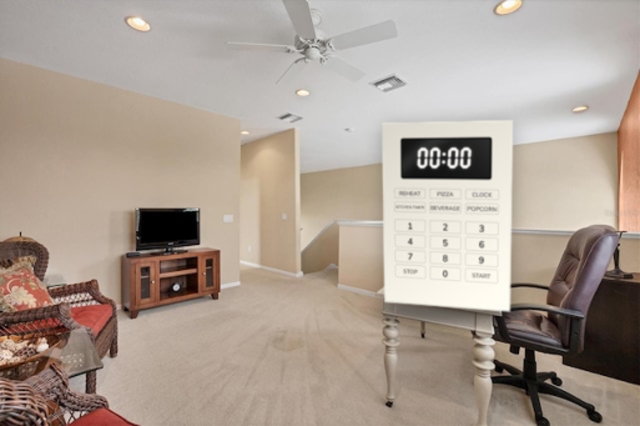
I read {"hour": 0, "minute": 0}
